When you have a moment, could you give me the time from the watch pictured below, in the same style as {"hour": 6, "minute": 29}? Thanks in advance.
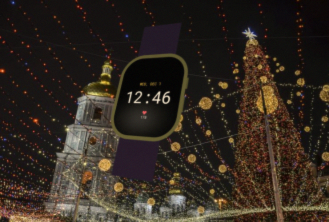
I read {"hour": 12, "minute": 46}
